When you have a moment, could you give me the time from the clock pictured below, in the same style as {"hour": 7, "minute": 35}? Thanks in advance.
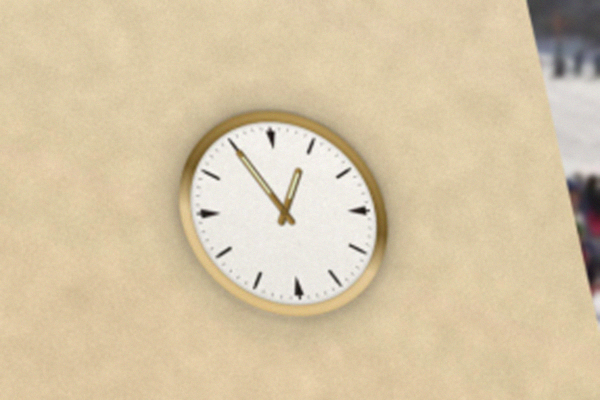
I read {"hour": 12, "minute": 55}
